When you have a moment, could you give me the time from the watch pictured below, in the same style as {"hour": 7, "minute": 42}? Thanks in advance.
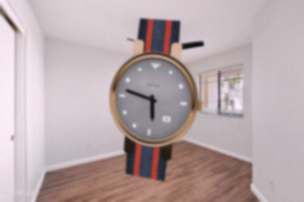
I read {"hour": 5, "minute": 47}
